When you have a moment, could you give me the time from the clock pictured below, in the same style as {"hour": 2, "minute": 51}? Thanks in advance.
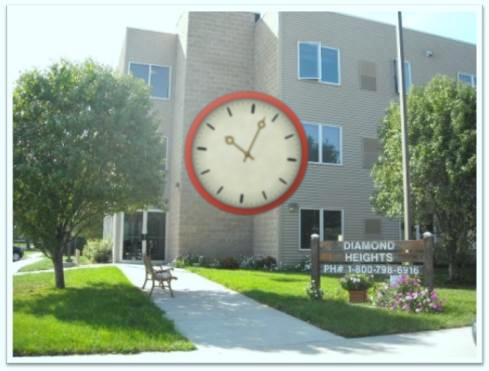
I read {"hour": 10, "minute": 3}
